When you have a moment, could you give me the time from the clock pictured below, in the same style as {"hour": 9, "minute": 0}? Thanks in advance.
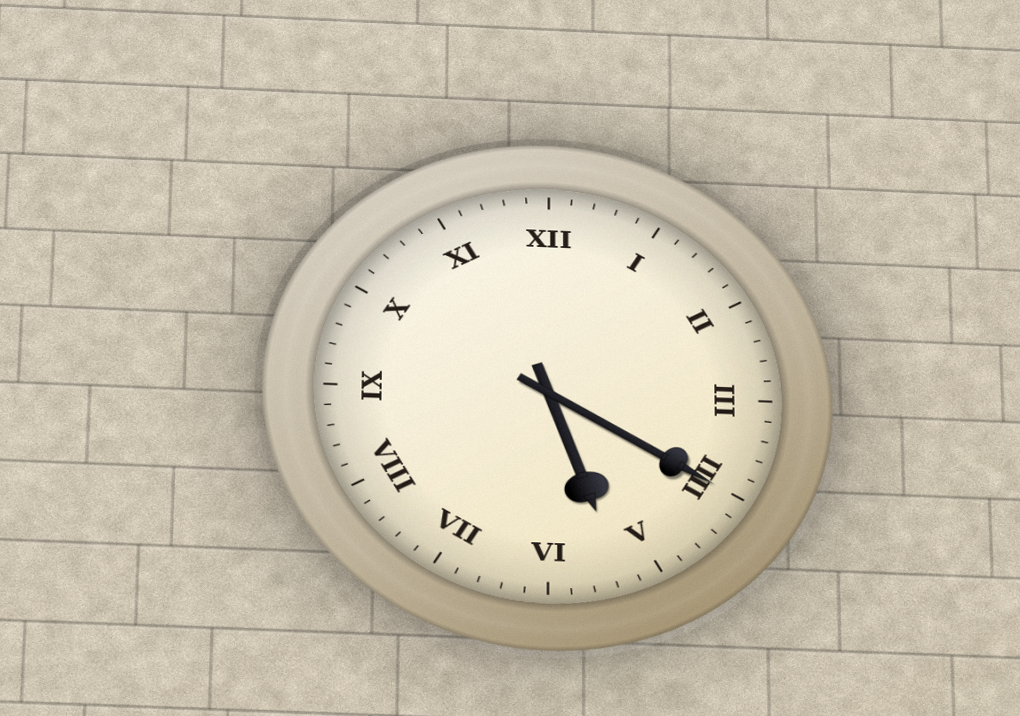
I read {"hour": 5, "minute": 20}
